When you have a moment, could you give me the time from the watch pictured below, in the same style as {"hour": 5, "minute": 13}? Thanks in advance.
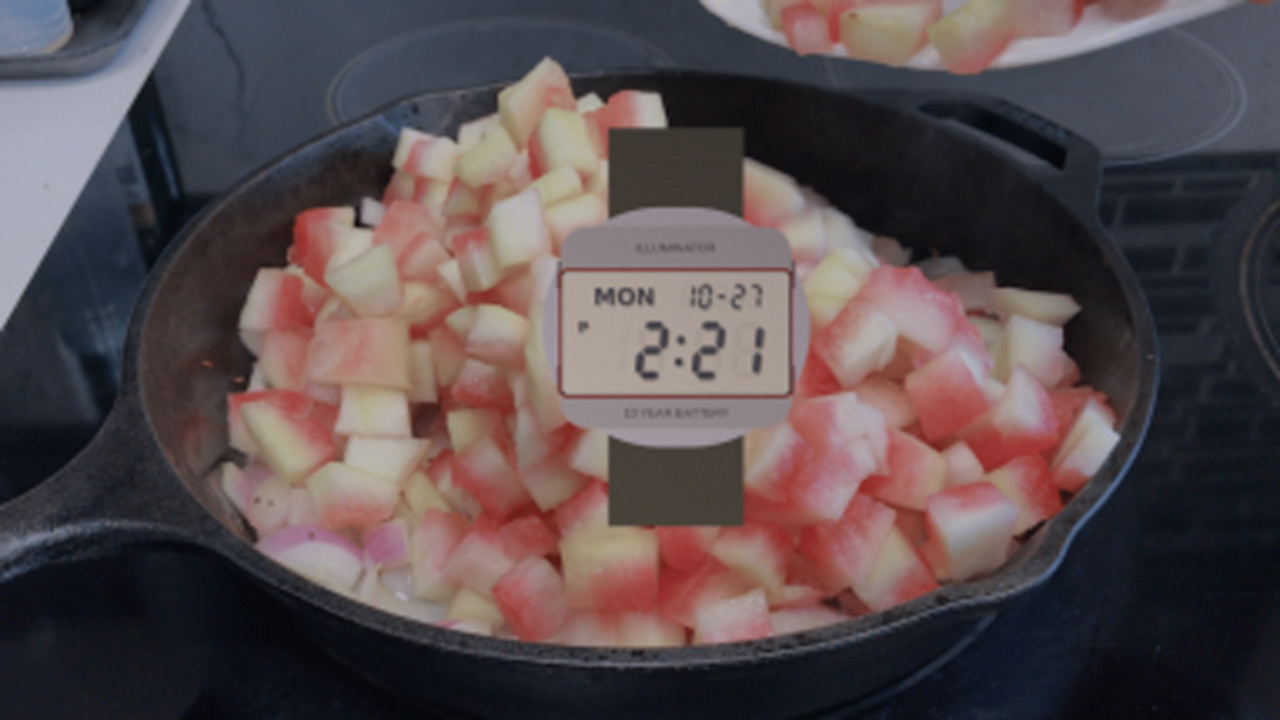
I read {"hour": 2, "minute": 21}
